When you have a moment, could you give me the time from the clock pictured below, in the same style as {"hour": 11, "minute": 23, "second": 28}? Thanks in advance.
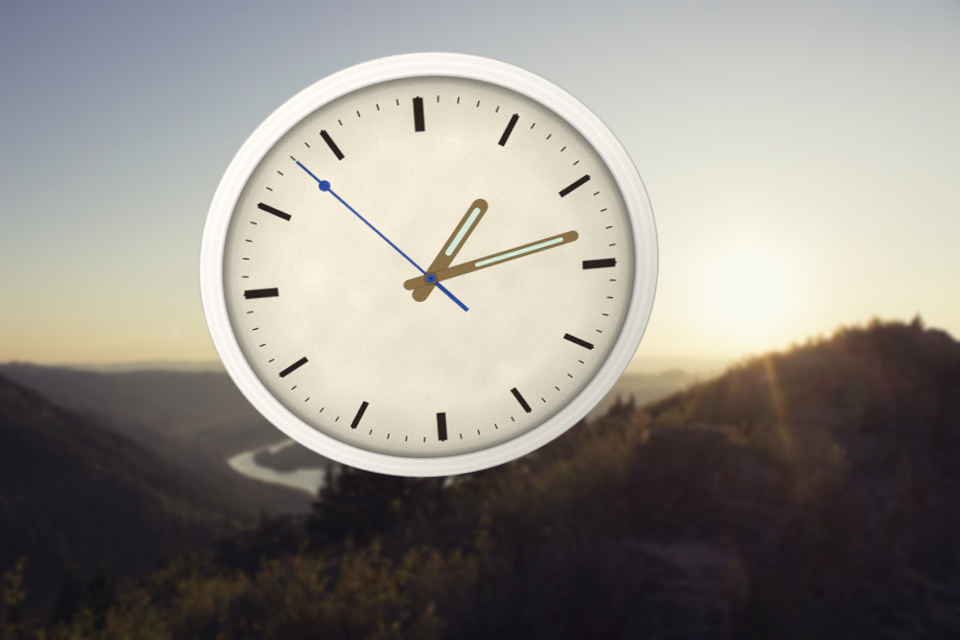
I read {"hour": 1, "minute": 12, "second": 53}
